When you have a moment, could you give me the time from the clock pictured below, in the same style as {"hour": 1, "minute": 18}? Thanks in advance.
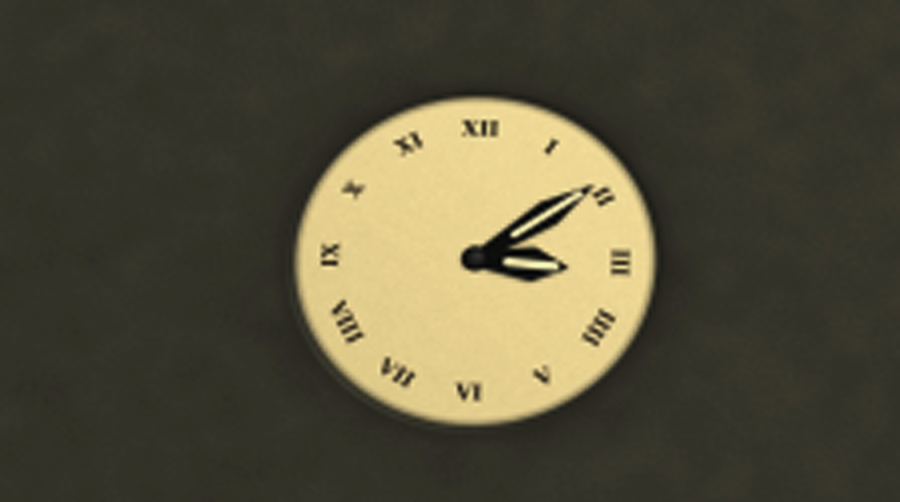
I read {"hour": 3, "minute": 9}
